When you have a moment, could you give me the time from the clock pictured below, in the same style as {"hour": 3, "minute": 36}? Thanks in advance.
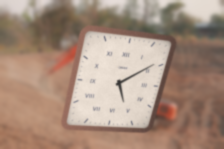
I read {"hour": 5, "minute": 9}
